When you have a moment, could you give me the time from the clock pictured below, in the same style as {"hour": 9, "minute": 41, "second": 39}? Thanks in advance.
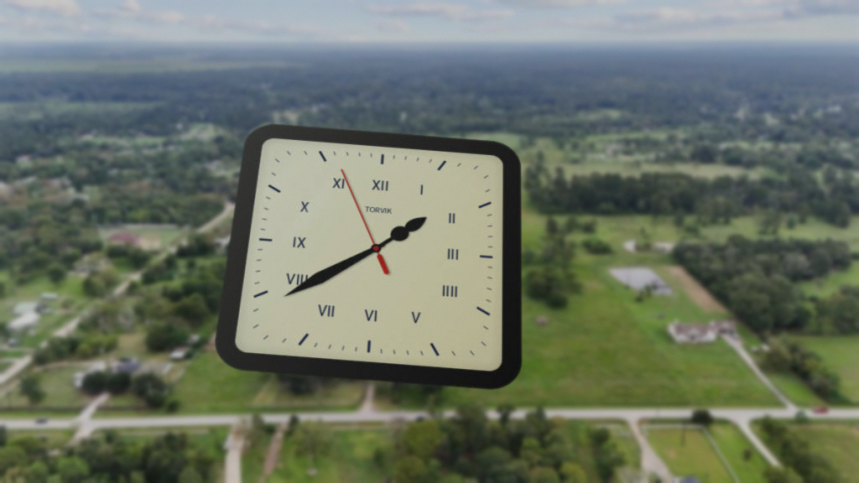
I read {"hour": 1, "minute": 38, "second": 56}
